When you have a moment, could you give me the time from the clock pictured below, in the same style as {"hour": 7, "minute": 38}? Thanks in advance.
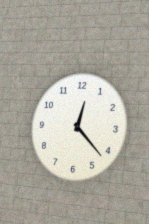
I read {"hour": 12, "minute": 22}
